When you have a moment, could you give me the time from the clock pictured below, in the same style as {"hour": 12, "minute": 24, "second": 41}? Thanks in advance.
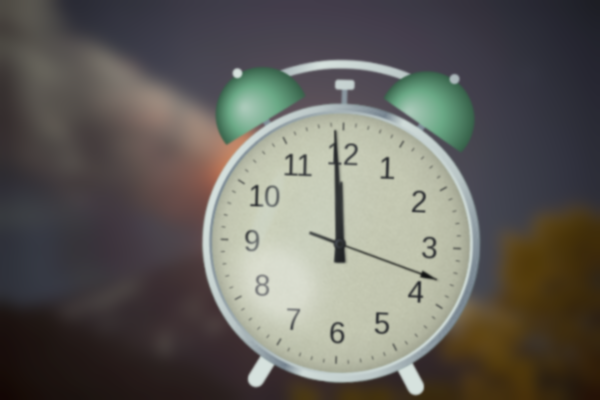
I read {"hour": 11, "minute": 59, "second": 18}
